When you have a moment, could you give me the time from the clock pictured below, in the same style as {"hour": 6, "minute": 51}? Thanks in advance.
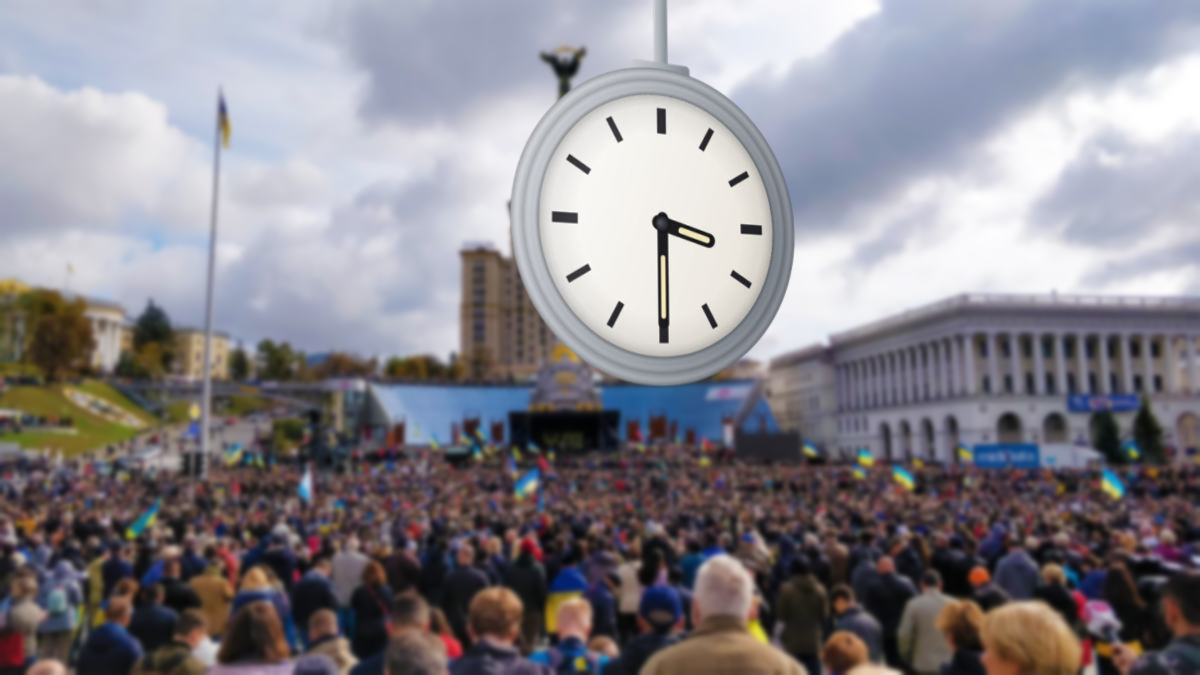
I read {"hour": 3, "minute": 30}
